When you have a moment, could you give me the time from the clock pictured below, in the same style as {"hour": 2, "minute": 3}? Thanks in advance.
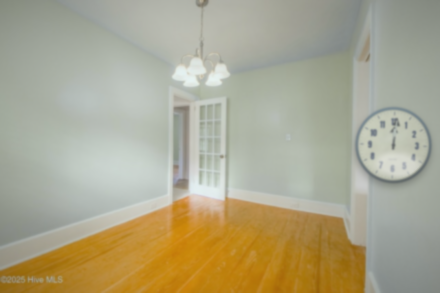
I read {"hour": 12, "minute": 1}
